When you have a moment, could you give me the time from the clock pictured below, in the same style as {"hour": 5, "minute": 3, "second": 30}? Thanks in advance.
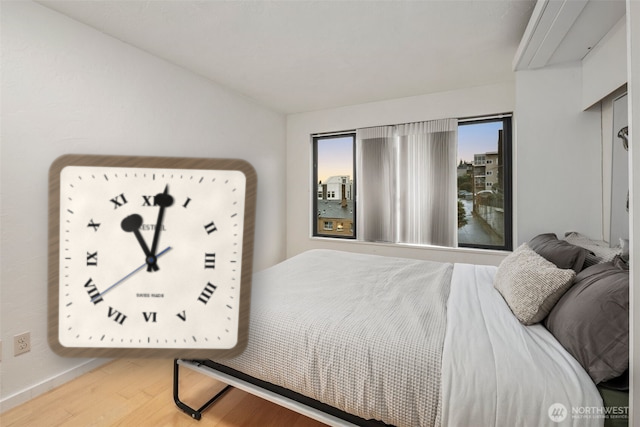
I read {"hour": 11, "minute": 1, "second": 39}
